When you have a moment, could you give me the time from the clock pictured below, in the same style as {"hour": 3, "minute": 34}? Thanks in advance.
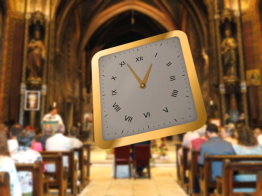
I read {"hour": 12, "minute": 56}
